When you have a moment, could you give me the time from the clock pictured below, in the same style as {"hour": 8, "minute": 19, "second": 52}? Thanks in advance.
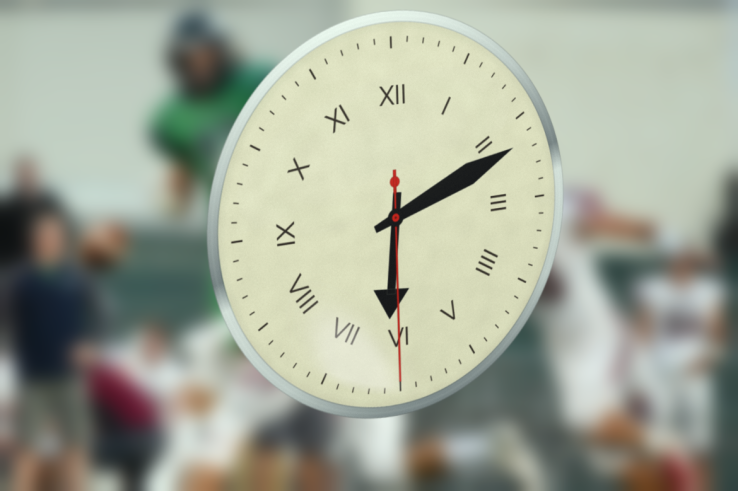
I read {"hour": 6, "minute": 11, "second": 30}
